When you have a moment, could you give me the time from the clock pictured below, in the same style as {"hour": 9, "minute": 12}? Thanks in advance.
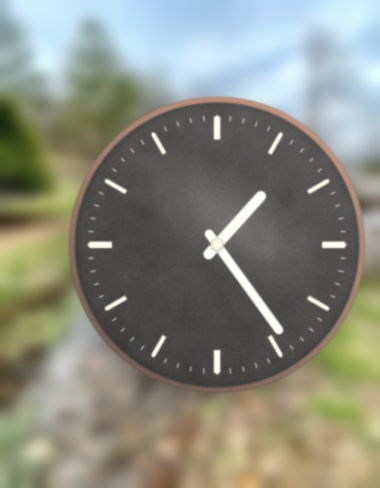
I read {"hour": 1, "minute": 24}
